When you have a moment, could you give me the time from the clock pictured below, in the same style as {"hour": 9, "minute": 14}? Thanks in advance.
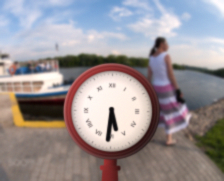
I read {"hour": 5, "minute": 31}
